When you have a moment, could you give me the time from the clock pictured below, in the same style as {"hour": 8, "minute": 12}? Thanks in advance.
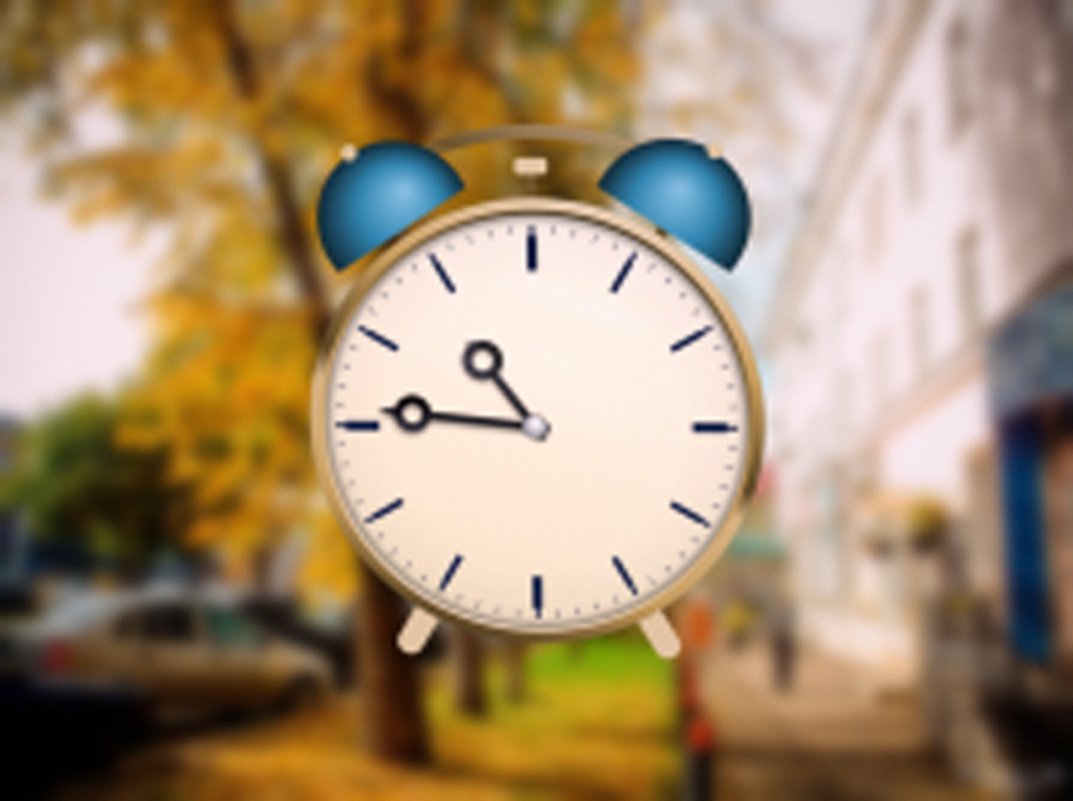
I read {"hour": 10, "minute": 46}
